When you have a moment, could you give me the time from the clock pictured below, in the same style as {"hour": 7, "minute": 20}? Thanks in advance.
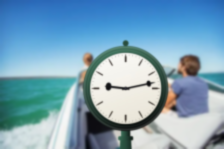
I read {"hour": 9, "minute": 13}
